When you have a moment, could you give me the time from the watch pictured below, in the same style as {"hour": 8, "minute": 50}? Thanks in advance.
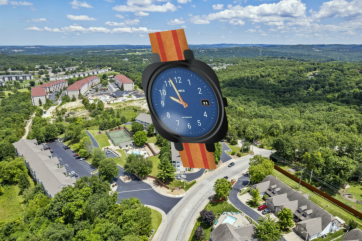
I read {"hour": 9, "minute": 57}
